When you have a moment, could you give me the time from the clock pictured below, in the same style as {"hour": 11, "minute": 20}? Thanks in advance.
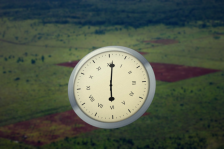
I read {"hour": 6, "minute": 1}
